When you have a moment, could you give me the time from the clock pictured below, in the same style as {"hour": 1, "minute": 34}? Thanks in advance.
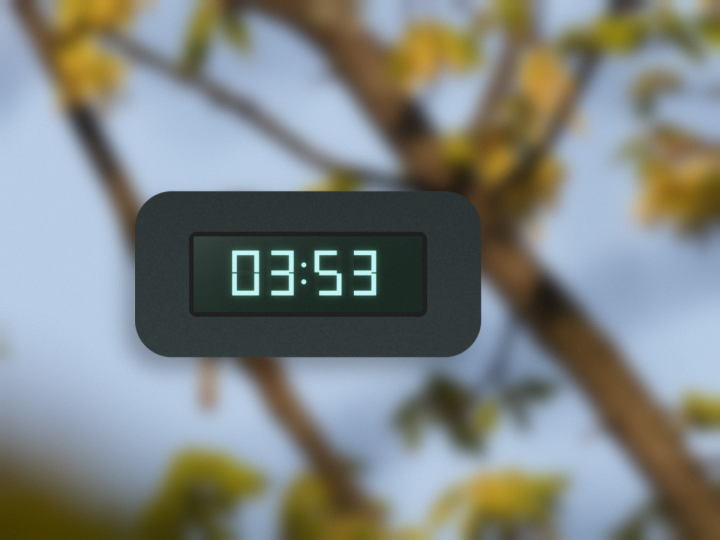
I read {"hour": 3, "minute": 53}
